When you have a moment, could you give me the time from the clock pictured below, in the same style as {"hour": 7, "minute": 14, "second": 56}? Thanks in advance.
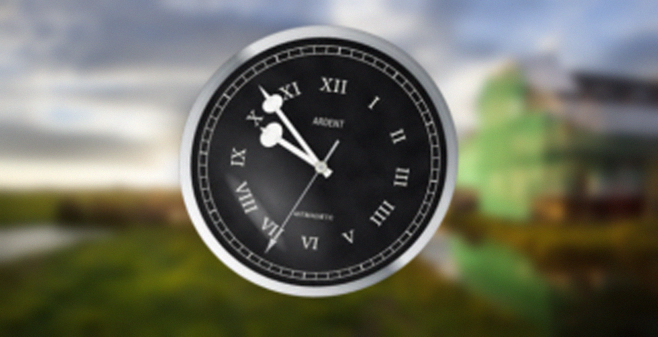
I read {"hour": 9, "minute": 52, "second": 34}
